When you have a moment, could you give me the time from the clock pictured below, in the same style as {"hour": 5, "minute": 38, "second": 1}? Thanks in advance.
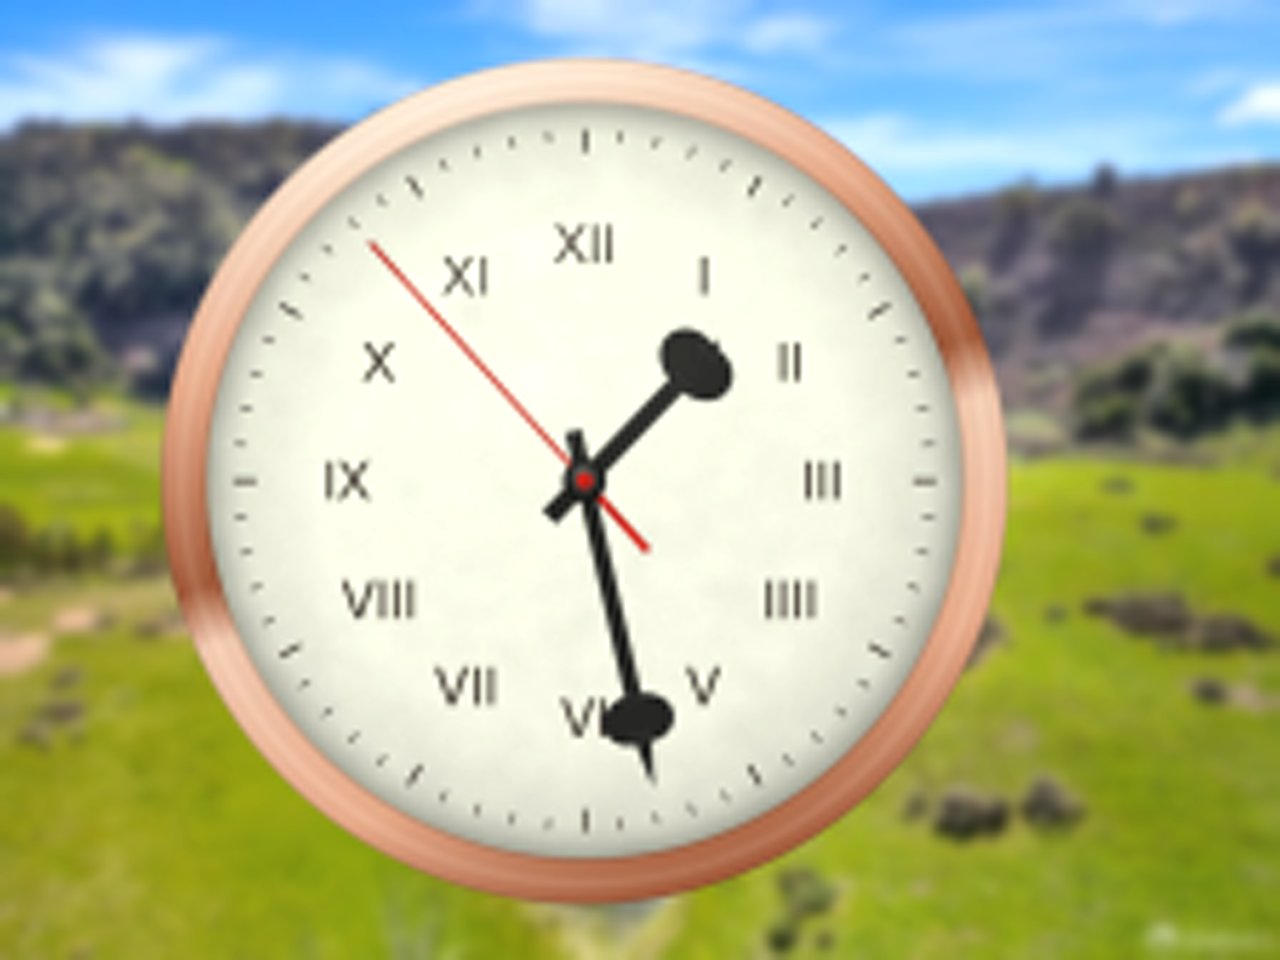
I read {"hour": 1, "minute": 27, "second": 53}
